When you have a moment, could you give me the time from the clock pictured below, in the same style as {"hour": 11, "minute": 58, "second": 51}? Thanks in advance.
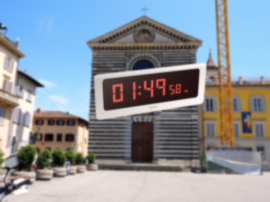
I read {"hour": 1, "minute": 49, "second": 58}
